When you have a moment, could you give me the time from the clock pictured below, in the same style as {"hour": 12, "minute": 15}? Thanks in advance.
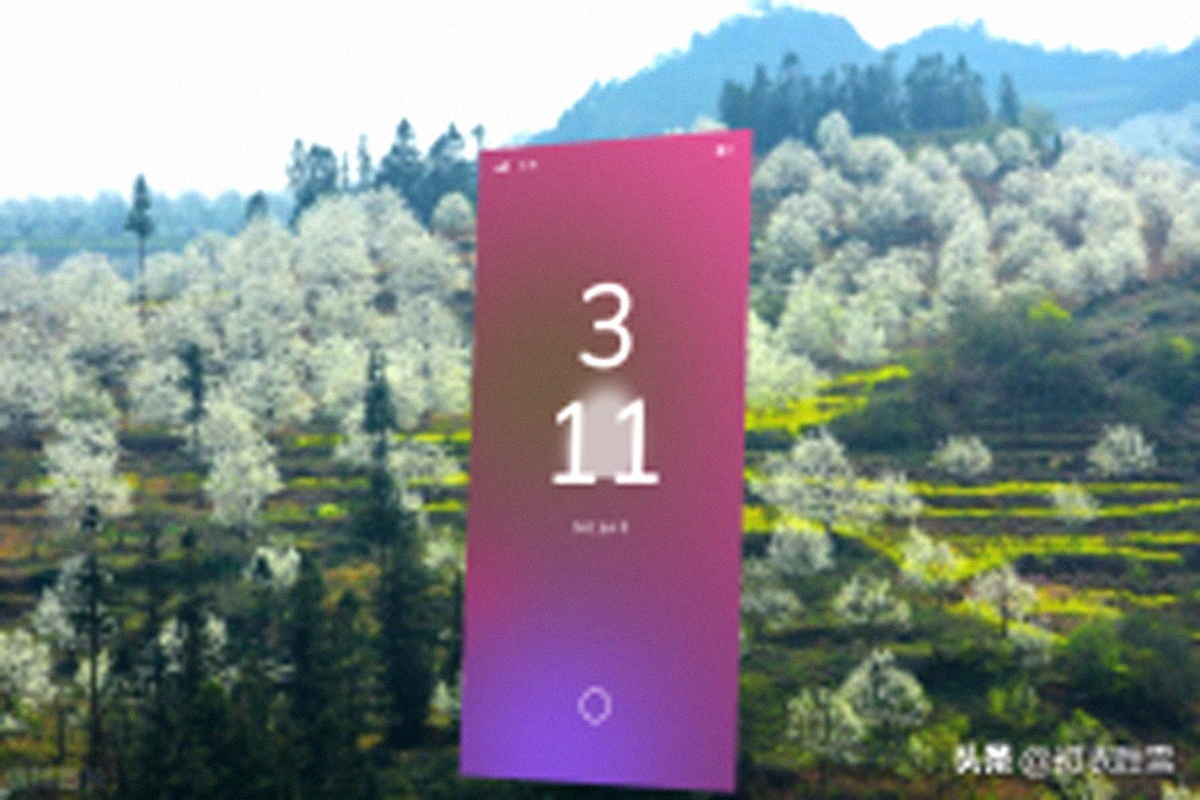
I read {"hour": 3, "minute": 11}
